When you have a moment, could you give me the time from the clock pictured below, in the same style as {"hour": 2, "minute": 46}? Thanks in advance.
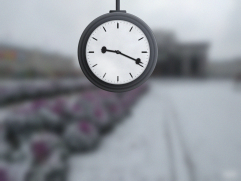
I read {"hour": 9, "minute": 19}
